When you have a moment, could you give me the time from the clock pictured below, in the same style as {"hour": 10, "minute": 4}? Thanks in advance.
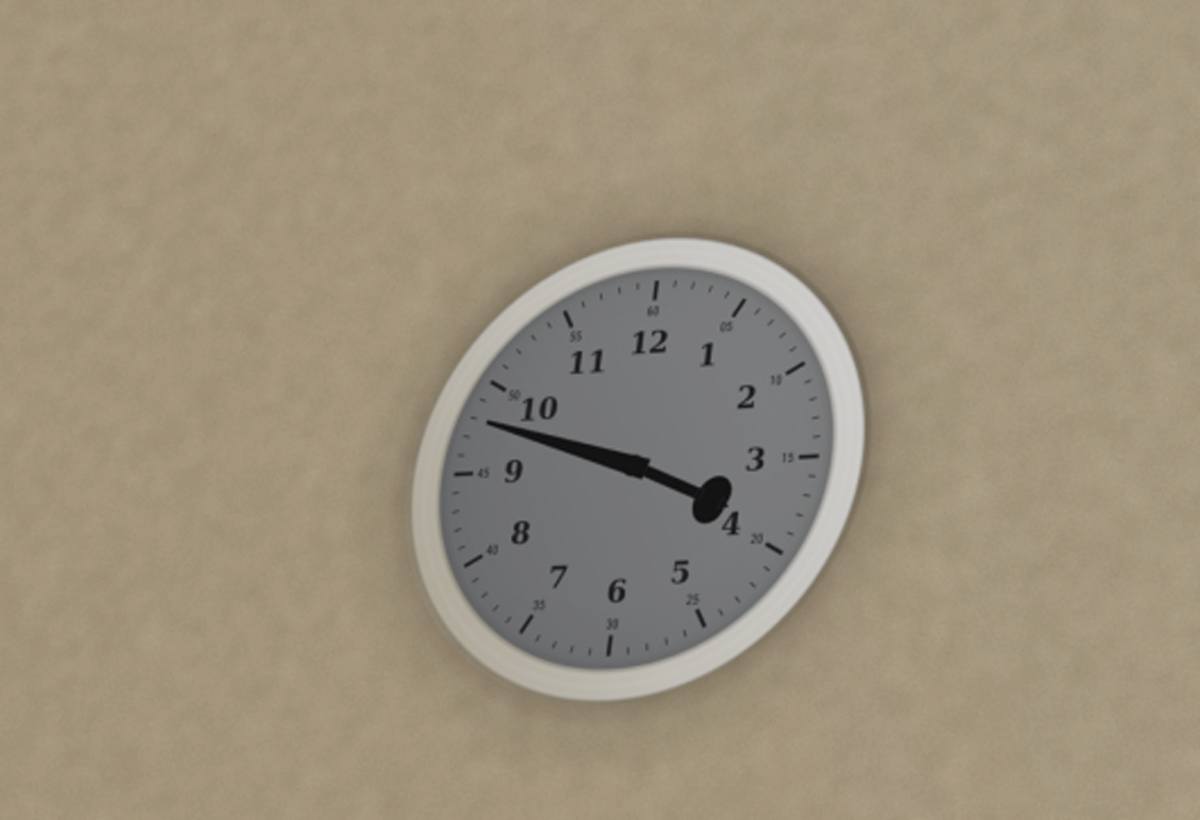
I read {"hour": 3, "minute": 48}
